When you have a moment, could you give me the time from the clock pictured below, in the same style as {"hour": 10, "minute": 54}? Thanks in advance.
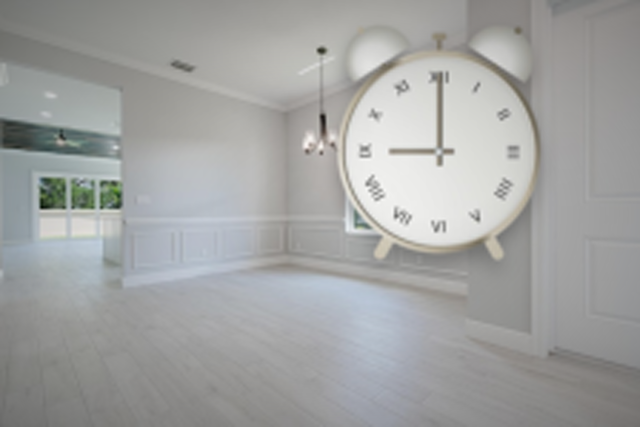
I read {"hour": 9, "minute": 0}
